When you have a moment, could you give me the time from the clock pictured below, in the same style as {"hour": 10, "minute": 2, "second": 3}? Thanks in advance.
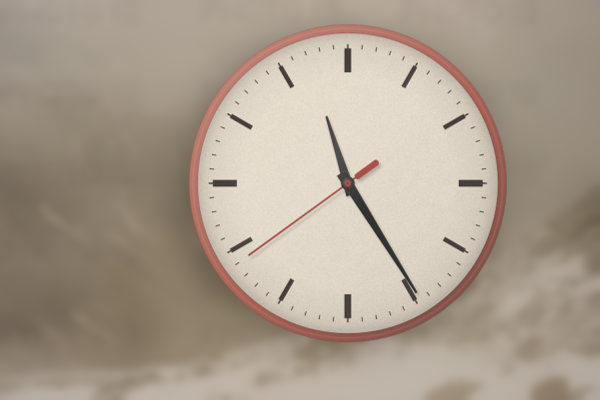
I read {"hour": 11, "minute": 24, "second": 39}
